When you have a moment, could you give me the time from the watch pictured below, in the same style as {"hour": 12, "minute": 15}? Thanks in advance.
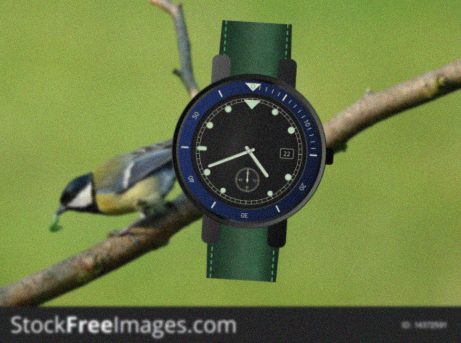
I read {"hour": 4, "minute": 41}
